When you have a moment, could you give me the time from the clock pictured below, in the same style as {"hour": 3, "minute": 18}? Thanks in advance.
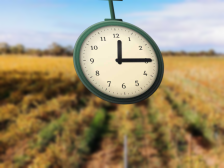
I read {"hour": 12, "minute": 15}
